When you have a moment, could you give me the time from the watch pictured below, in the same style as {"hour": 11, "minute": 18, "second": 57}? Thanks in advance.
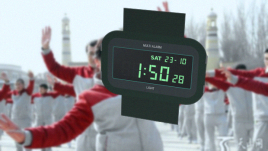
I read {"hour": 1, "minute": 50, "second": 28}
